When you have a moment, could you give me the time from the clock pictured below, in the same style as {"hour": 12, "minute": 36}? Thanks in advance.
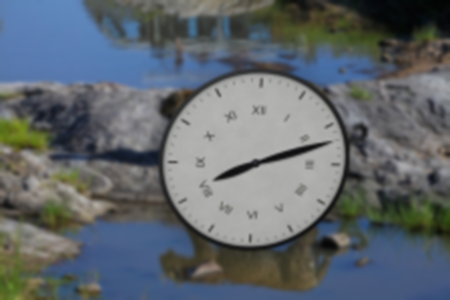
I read {"hour": 8, "minute": 12}
